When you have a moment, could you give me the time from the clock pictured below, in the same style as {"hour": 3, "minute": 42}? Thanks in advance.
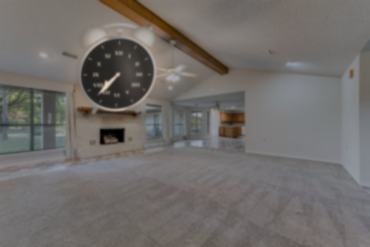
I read {"hour": 7, "minute": 37}
